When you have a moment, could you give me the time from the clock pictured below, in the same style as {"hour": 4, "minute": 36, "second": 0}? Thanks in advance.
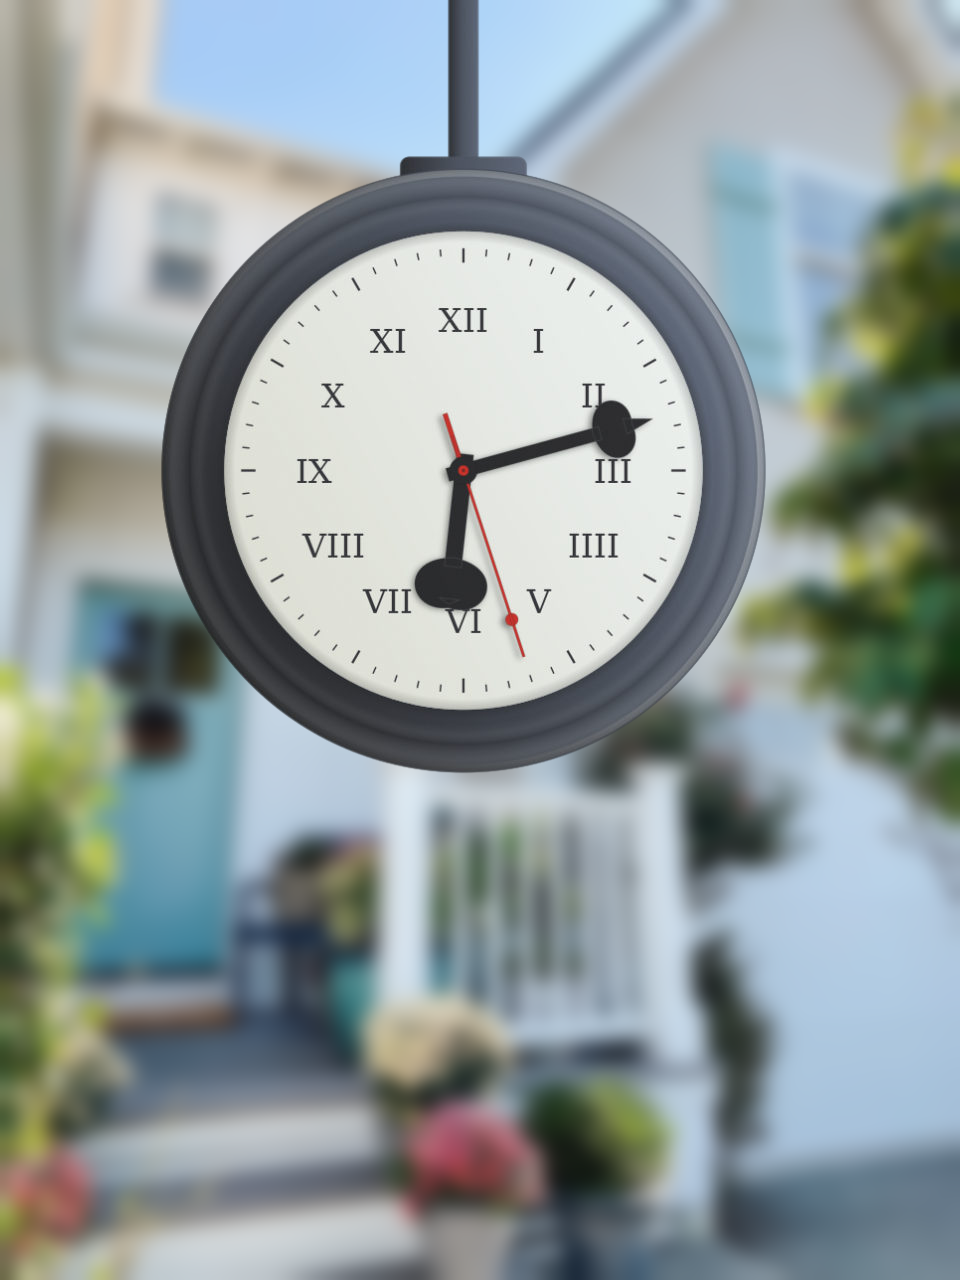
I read {"hour": 6, "minute": 12, "second": 27}
